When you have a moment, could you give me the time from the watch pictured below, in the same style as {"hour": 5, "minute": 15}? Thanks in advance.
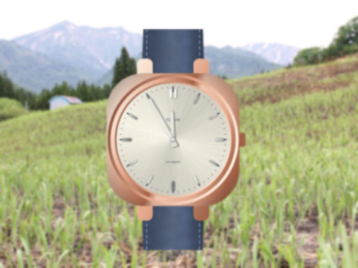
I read {"hour": 11, "minute": 55}
